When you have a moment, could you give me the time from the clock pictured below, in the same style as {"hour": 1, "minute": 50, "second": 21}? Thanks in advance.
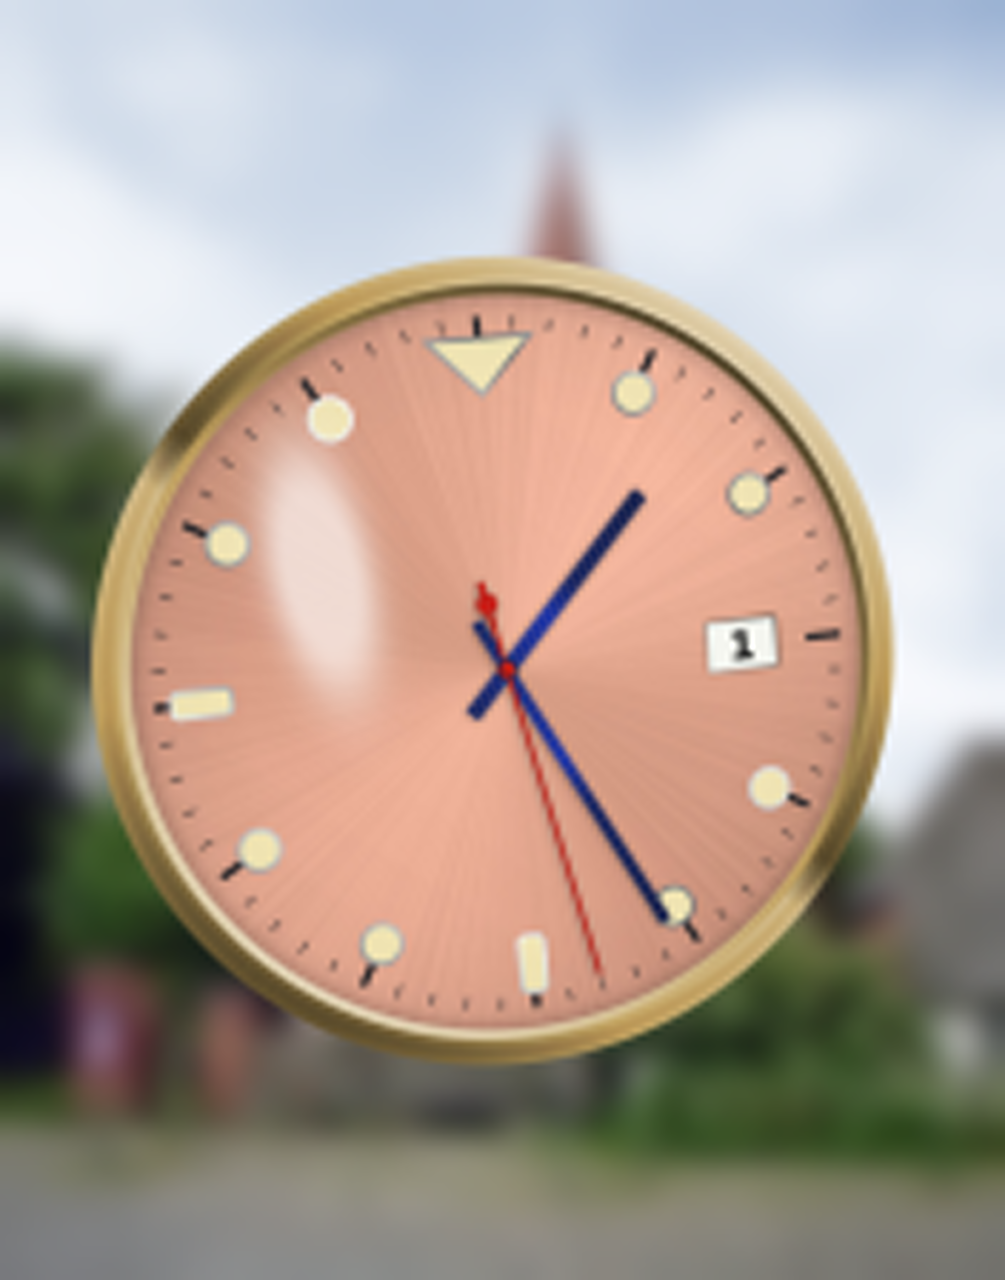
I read {"hour": 1, "minute": 25, "second": 28}
